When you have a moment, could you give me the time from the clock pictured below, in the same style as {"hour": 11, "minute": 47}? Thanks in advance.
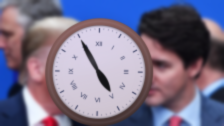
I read {"hour": 4, "minute": 55}
